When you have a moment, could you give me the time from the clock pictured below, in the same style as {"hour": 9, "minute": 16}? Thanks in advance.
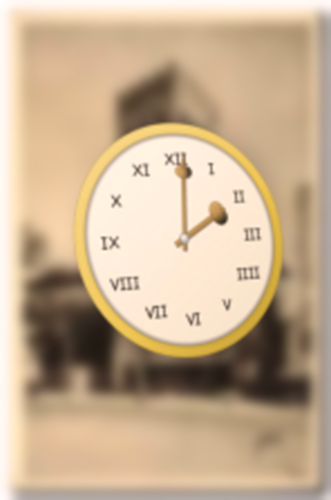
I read {"hour": 2, "minute": 1}
